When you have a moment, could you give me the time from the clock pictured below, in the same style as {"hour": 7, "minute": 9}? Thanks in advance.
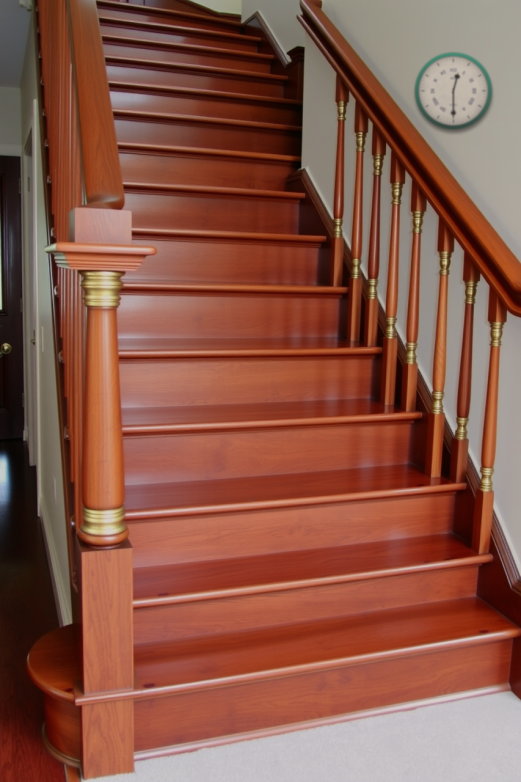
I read {"hour": 12, "minute": 30}
